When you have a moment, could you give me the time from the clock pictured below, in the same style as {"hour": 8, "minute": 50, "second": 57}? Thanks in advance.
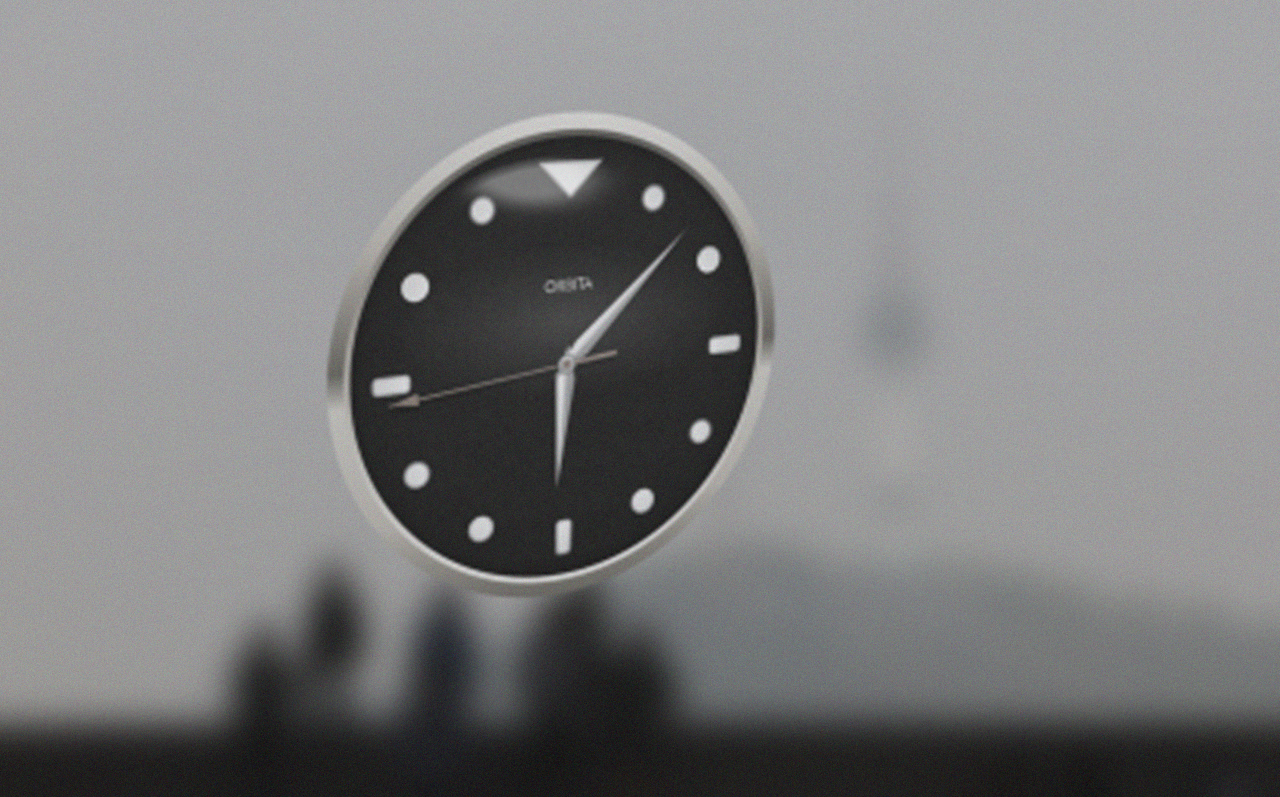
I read {"hour": 6, "minute": 7, "second": 44}
